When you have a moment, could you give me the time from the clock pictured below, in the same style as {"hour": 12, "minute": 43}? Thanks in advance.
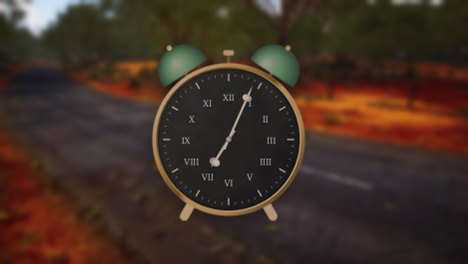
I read {"hour": 7, "minute": 4}
